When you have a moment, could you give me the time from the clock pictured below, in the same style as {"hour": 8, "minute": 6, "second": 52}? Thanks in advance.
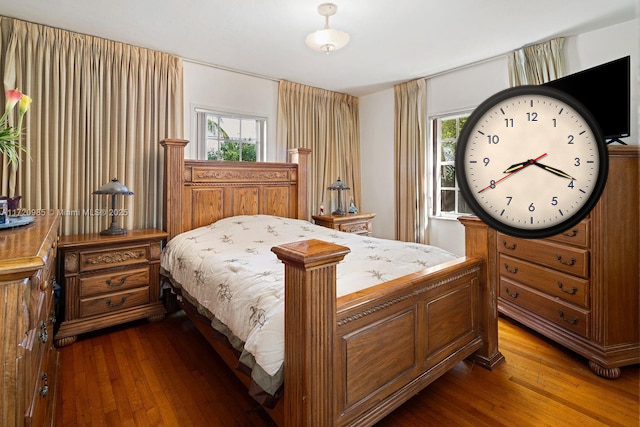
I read {"hour": 8, "minute": 18, "second": 40}
